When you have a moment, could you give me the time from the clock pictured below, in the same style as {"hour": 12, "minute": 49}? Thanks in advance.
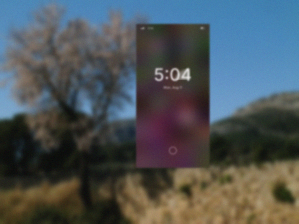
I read {"hour": 5, "minute": 4}
